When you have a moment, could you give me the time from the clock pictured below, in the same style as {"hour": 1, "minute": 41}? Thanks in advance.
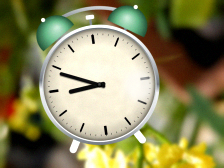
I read {"hour": 8, "minute": 49}
